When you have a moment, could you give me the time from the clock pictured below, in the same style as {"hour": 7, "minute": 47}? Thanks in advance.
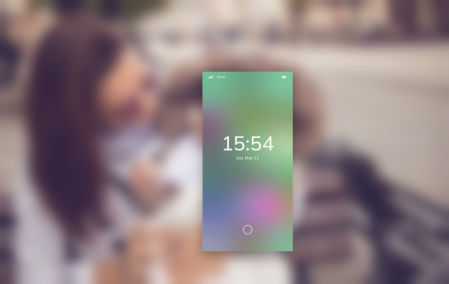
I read {"hour": 15, "minute": 54}
